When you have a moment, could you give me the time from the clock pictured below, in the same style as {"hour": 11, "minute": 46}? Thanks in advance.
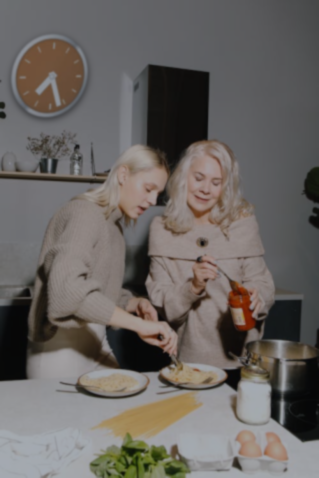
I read {"hour": 7, "minute": 27}
